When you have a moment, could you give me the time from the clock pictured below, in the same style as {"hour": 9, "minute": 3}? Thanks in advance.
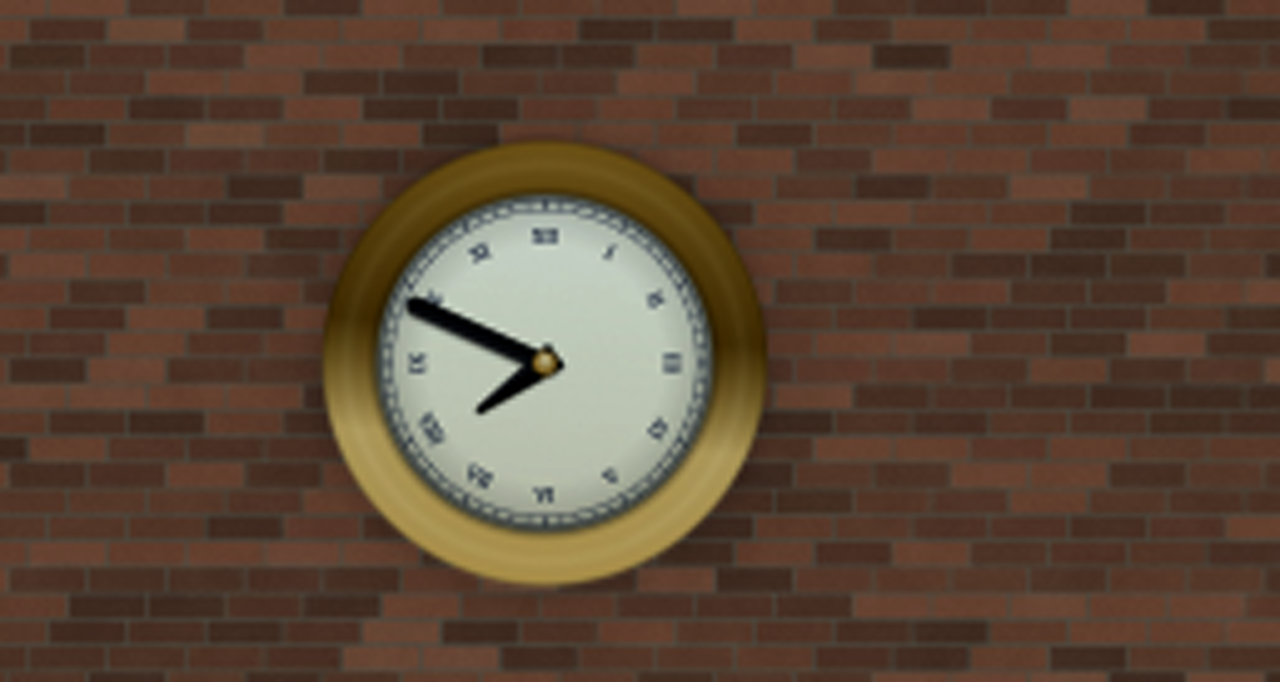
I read {"hour": 7, "minute": 49}
